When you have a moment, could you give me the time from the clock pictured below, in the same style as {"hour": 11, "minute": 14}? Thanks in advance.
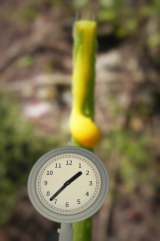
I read {"hour": 1, "minute": 37}
